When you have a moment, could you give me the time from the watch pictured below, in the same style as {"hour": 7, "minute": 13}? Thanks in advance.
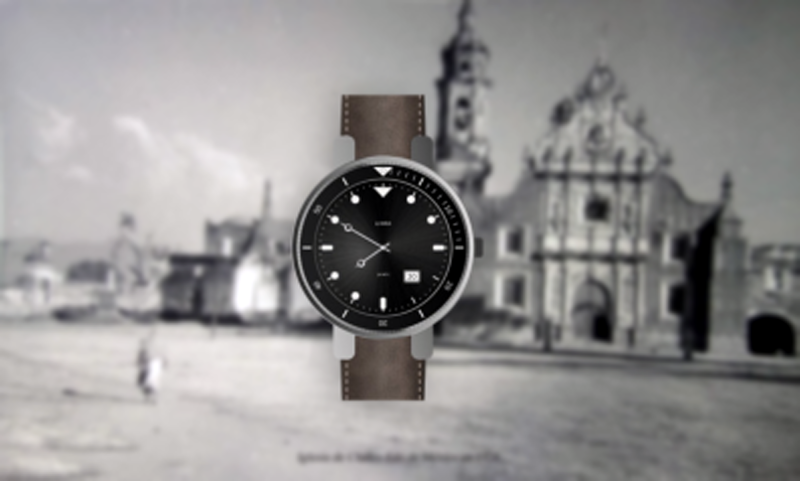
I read {"hour": 7, "minute": 50}
